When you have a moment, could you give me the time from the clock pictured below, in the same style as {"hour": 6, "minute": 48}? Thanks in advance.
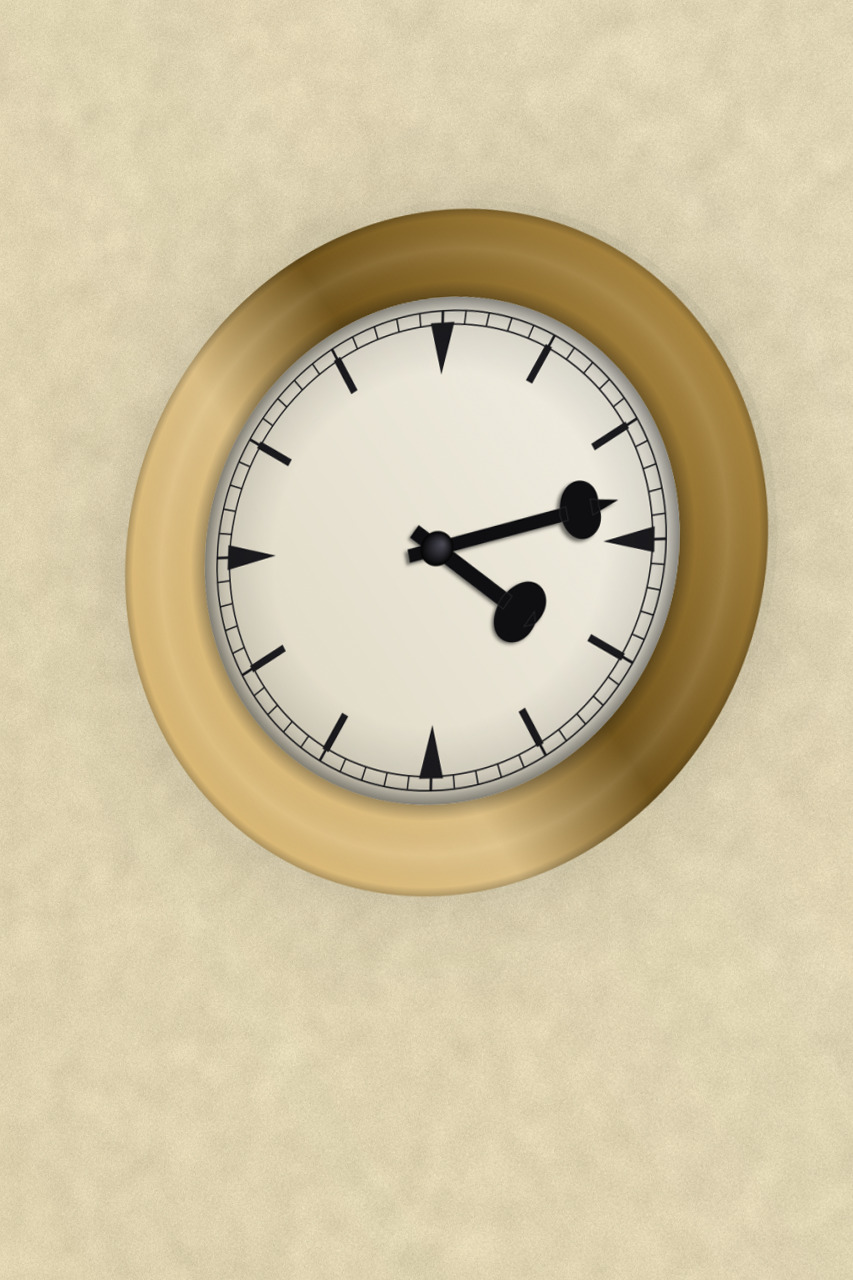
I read {"hour": 4, "minute": 13}
